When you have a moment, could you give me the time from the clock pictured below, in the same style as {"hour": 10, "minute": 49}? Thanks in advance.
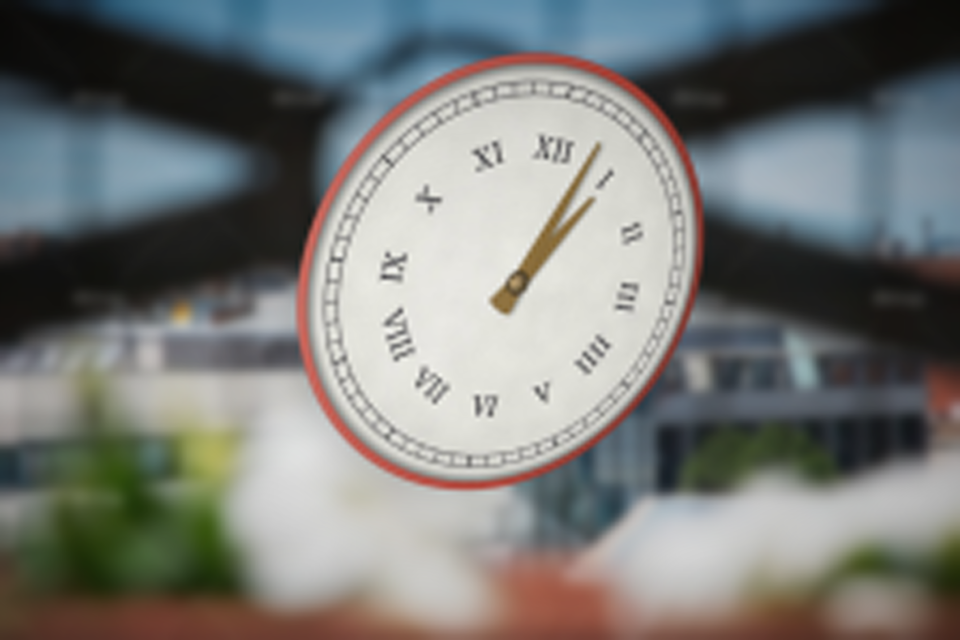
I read {"hour": 1, "minute": 3}
